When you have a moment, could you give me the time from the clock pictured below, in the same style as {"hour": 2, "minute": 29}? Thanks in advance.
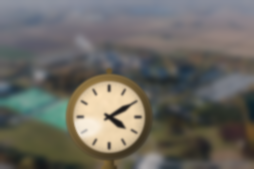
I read {"hour": 4, "minute": 10}
